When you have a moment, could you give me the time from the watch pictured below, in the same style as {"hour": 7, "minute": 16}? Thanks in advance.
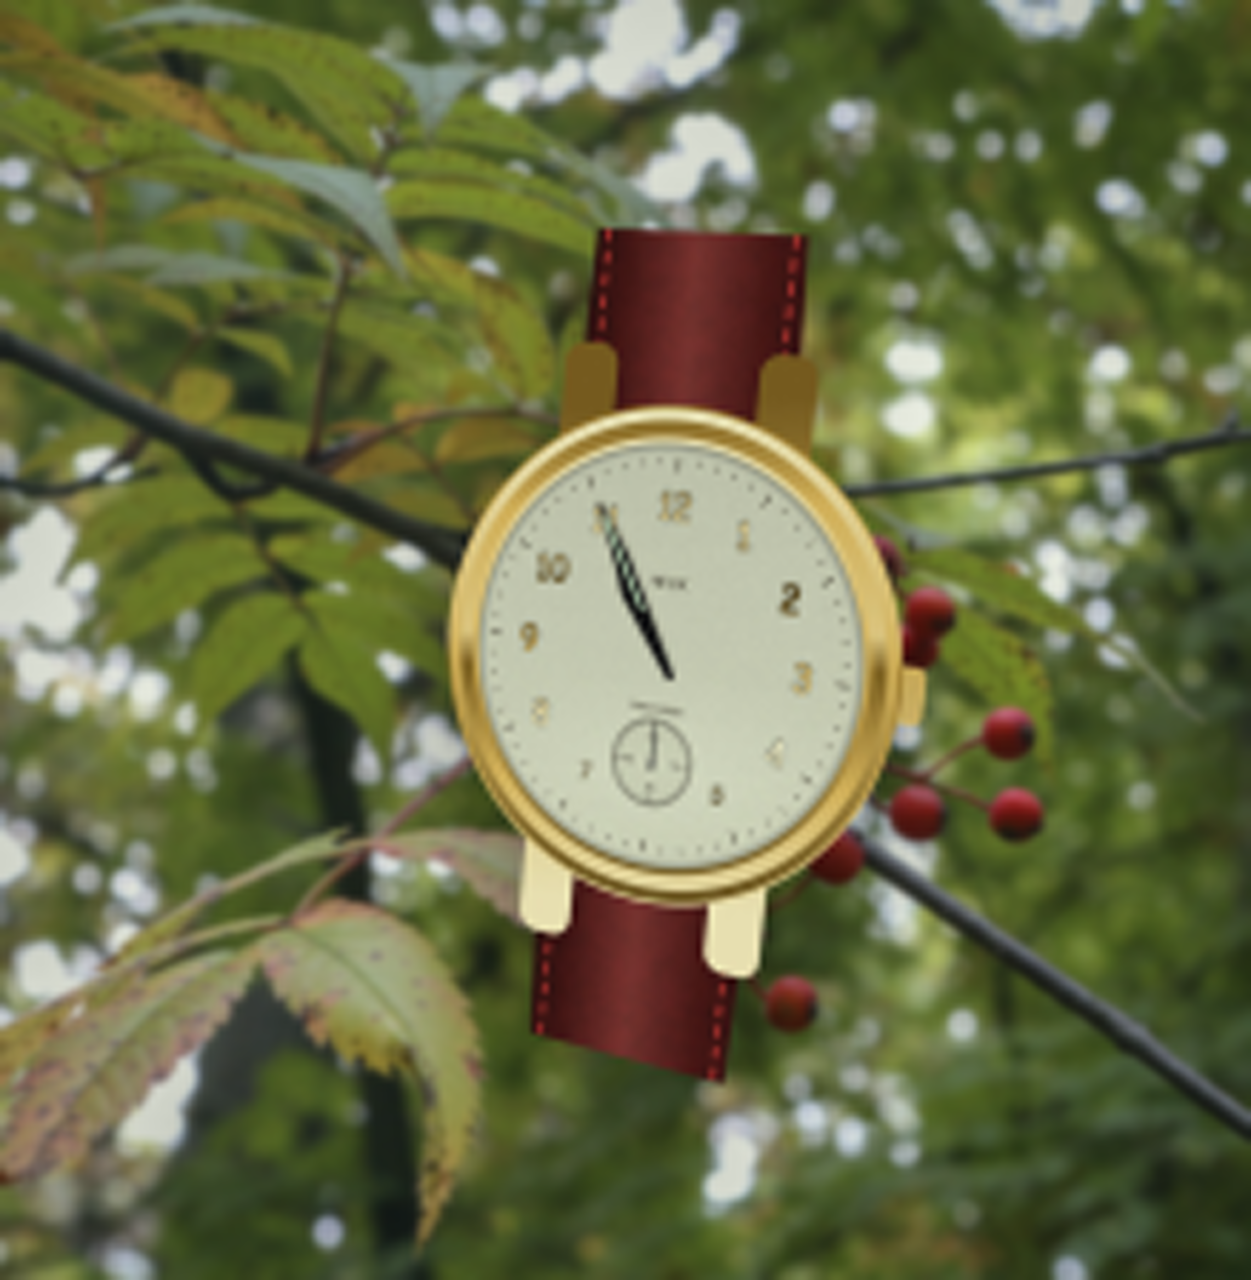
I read {"hour": 10, "minute": 55}
